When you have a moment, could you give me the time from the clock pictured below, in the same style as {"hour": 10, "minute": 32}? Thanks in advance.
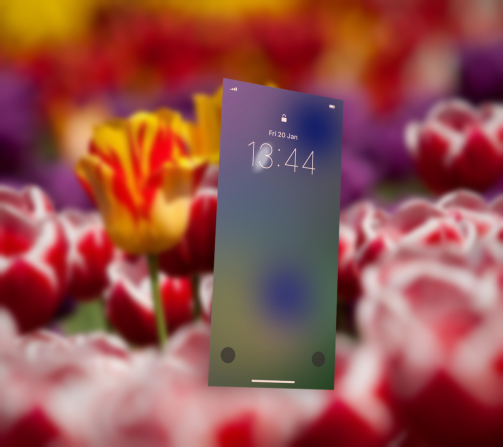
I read {"hour": 13, "minute": 44}
